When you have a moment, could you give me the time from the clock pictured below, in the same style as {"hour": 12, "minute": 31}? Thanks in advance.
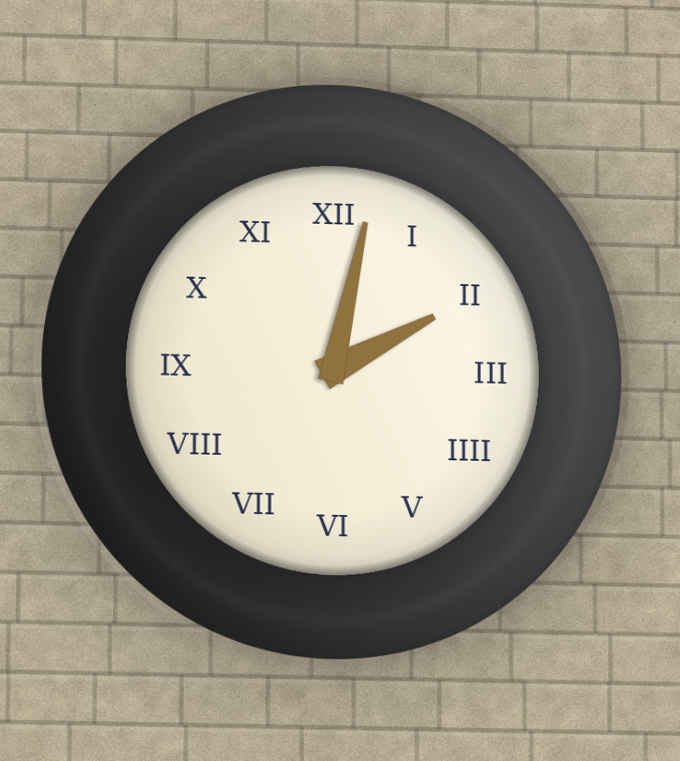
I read {"hour": 2, "minute": 2}
